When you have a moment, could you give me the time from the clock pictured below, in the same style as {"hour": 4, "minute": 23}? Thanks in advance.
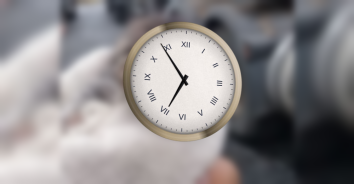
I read {"hour": 6, "minute": 54}
